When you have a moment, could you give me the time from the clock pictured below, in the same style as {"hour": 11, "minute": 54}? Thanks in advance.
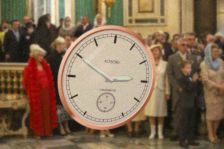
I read {"hour": 2, "minute": 50}
